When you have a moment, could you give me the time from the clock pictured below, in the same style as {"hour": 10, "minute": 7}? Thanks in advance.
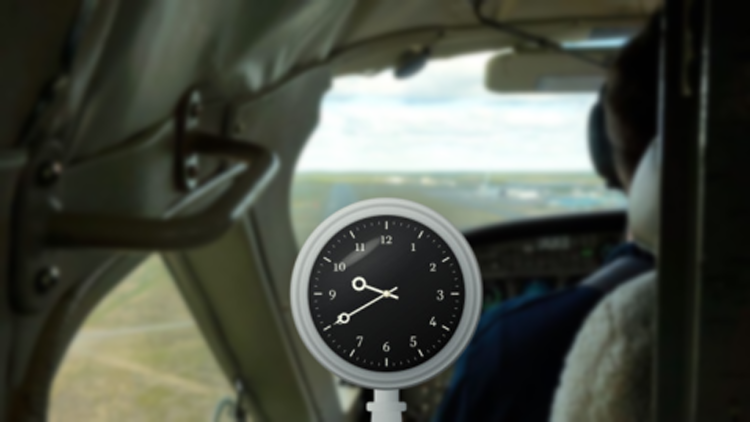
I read {"hour": 9, "minute": 40}
